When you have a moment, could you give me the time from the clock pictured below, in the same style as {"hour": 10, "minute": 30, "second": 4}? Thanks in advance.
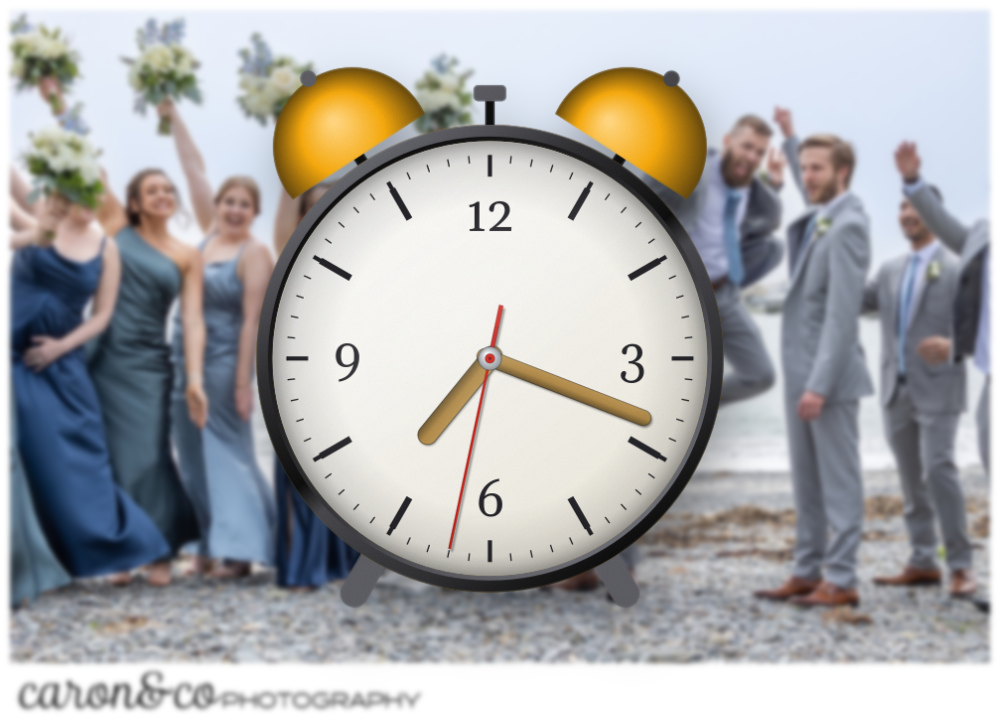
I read {"hour": 7, "minute": 18, "second": 32}
